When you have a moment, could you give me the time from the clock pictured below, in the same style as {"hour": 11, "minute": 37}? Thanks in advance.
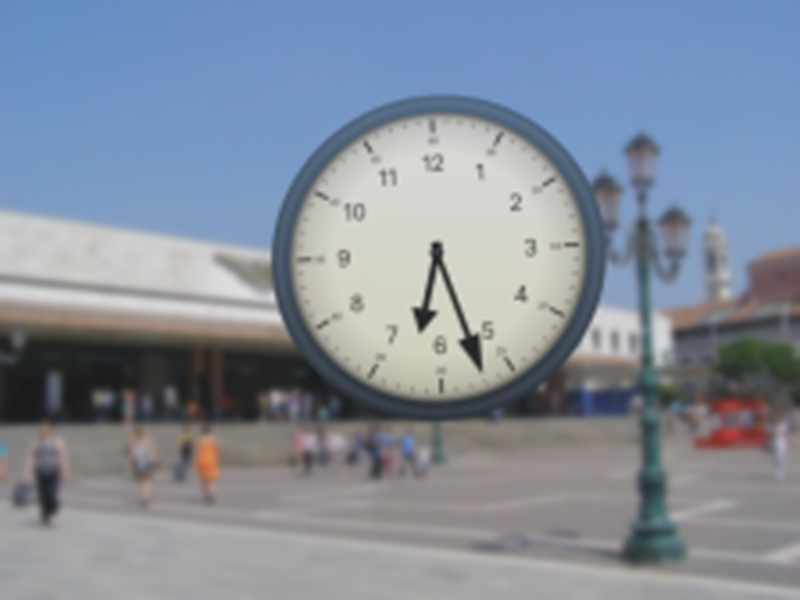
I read {"hour": 6, "minute": 27}
